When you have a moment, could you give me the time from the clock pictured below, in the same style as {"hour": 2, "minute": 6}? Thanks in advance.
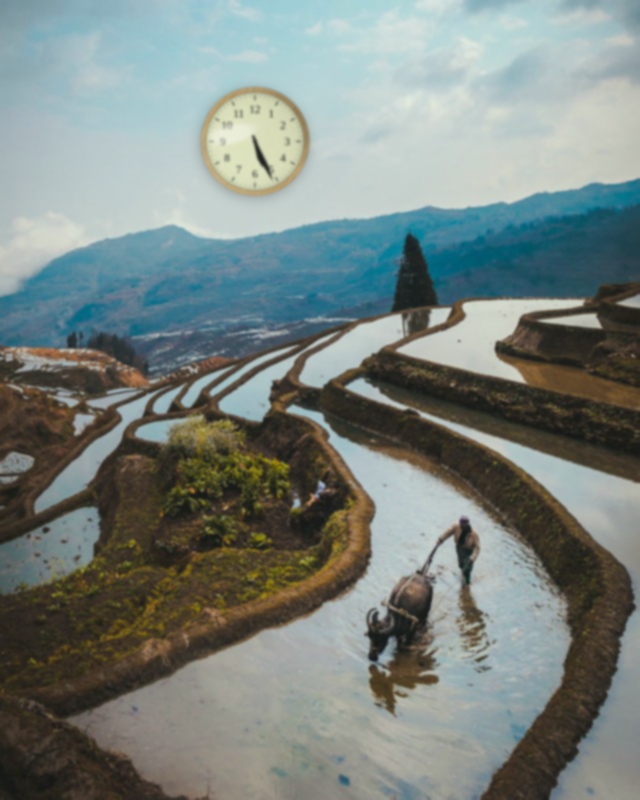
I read {"hour": 5, "minute": 26}
